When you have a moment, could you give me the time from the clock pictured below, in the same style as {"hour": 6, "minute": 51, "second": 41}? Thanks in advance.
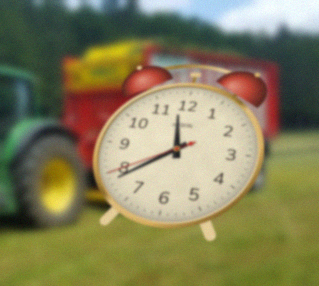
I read {"hour": 11, "minute": 38, "second": 40}
